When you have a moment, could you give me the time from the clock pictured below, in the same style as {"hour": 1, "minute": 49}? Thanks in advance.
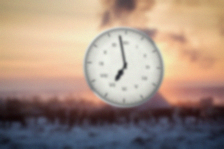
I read {"hour": 6, "minute": 58}
